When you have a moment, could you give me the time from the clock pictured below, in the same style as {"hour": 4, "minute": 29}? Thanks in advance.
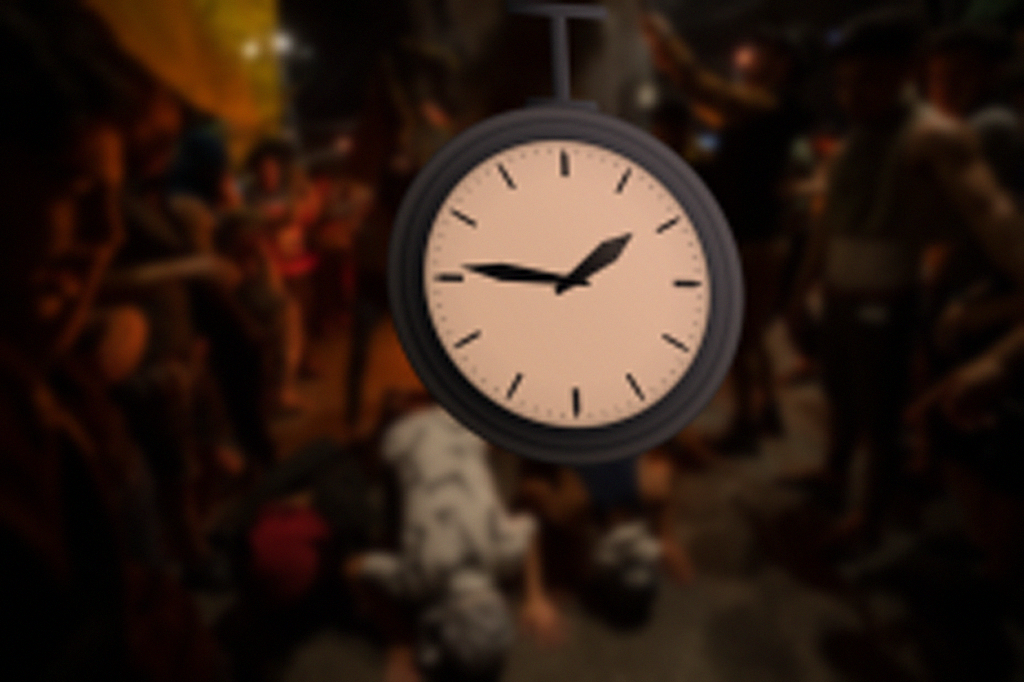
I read {"hour": 1, "minute": 46}
